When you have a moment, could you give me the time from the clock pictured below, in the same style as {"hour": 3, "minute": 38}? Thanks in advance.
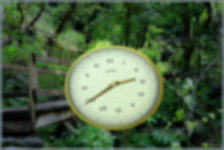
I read {"hour": 2, "minute": 40}
